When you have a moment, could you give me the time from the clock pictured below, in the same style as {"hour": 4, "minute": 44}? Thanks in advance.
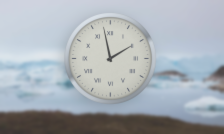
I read {"hour": 1, "minute": 58}
